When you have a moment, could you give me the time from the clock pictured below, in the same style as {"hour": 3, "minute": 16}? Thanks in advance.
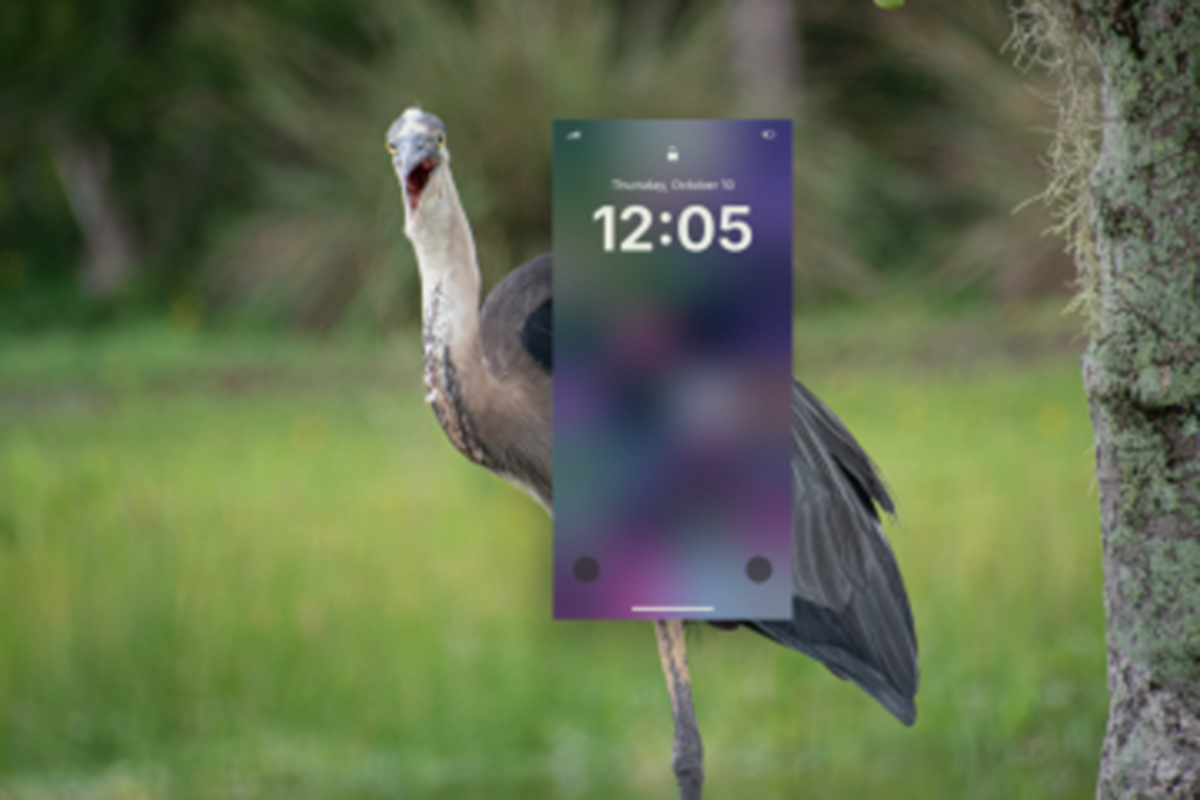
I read {"hour": 12, "minute": 5}
